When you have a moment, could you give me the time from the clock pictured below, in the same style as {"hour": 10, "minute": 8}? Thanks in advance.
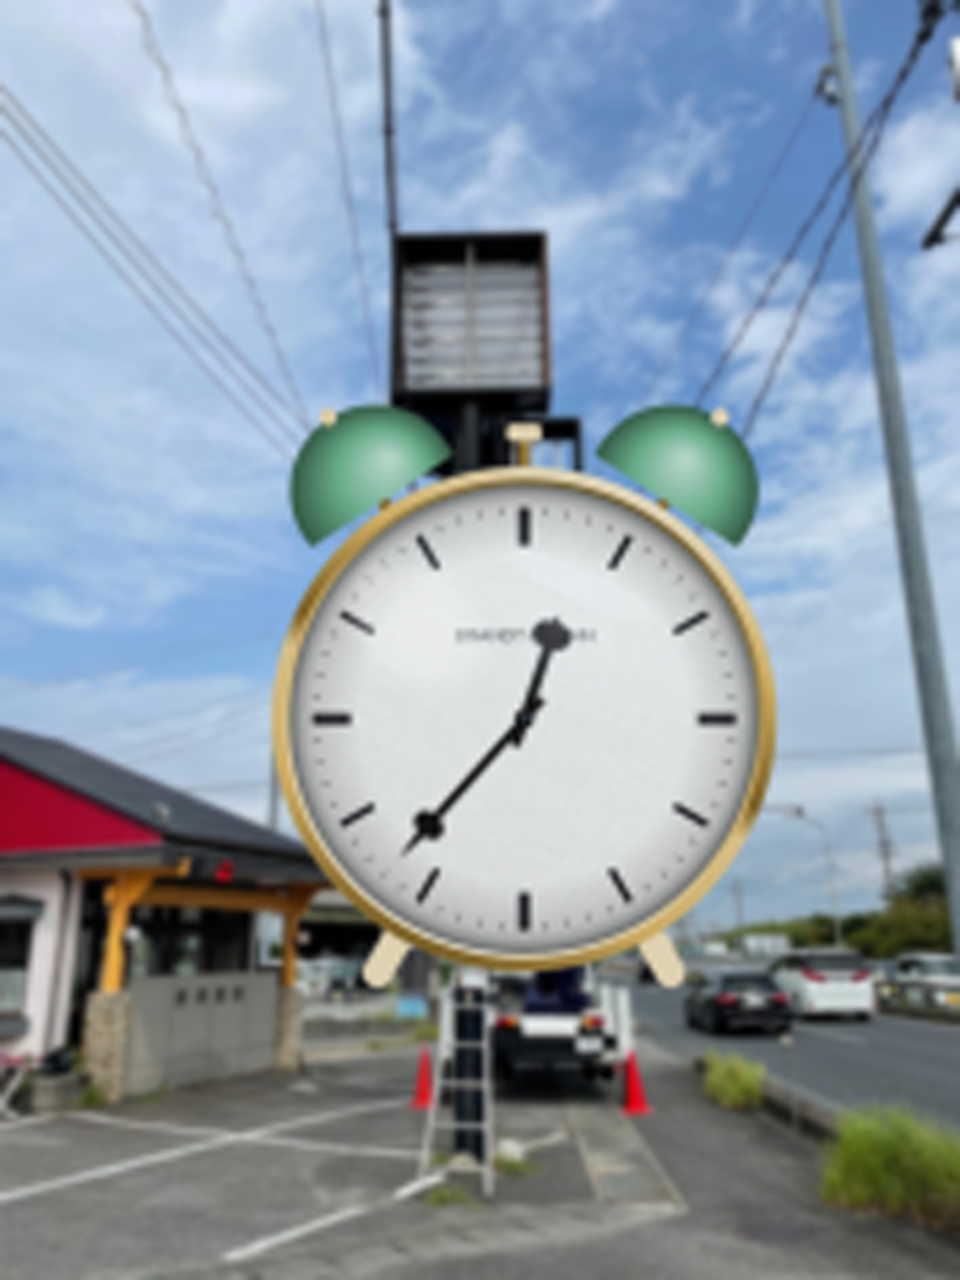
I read {"hour": 12, "minute": 37}
